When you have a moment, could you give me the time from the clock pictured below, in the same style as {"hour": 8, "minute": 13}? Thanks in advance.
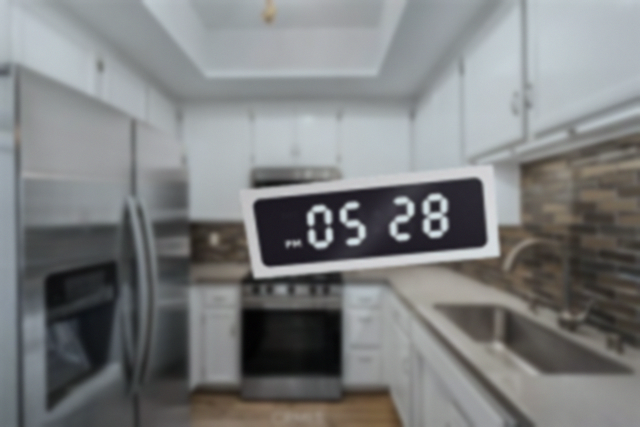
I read {"hour": 5, "minute": 28}
